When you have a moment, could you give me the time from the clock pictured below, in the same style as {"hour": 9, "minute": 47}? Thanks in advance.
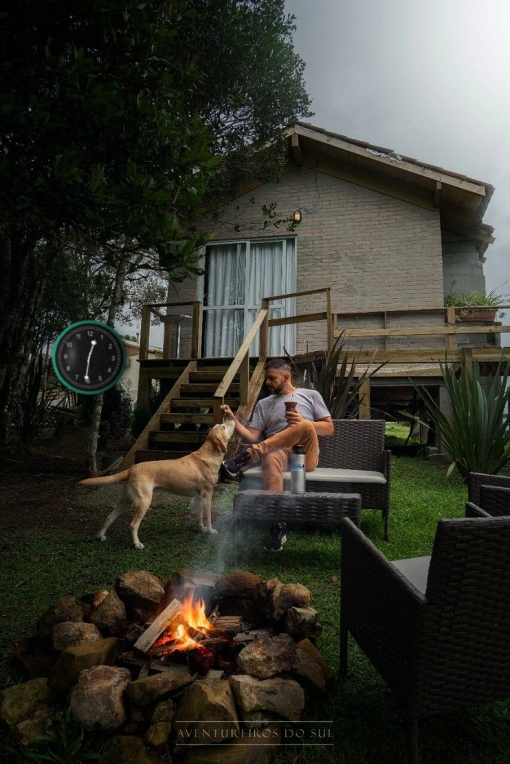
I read {"hour": 12, "minute": 31}
